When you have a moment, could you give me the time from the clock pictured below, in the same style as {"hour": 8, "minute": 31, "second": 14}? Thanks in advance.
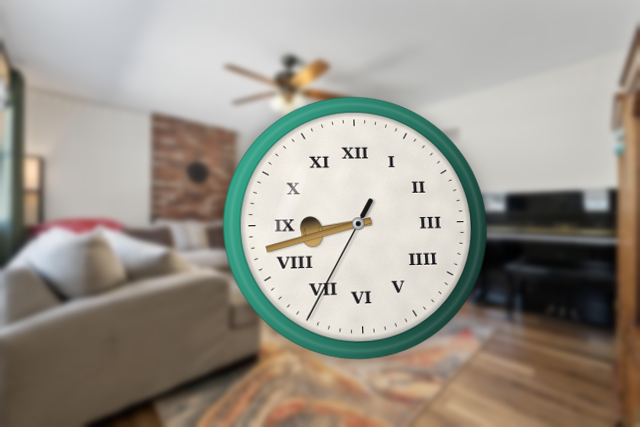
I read {"hour": 8, "minute": 42, "second": 35}
